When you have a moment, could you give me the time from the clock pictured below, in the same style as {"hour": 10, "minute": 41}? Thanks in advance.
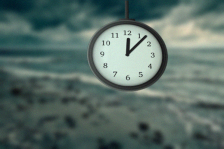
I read {"hour": 12, "minute": 7}
